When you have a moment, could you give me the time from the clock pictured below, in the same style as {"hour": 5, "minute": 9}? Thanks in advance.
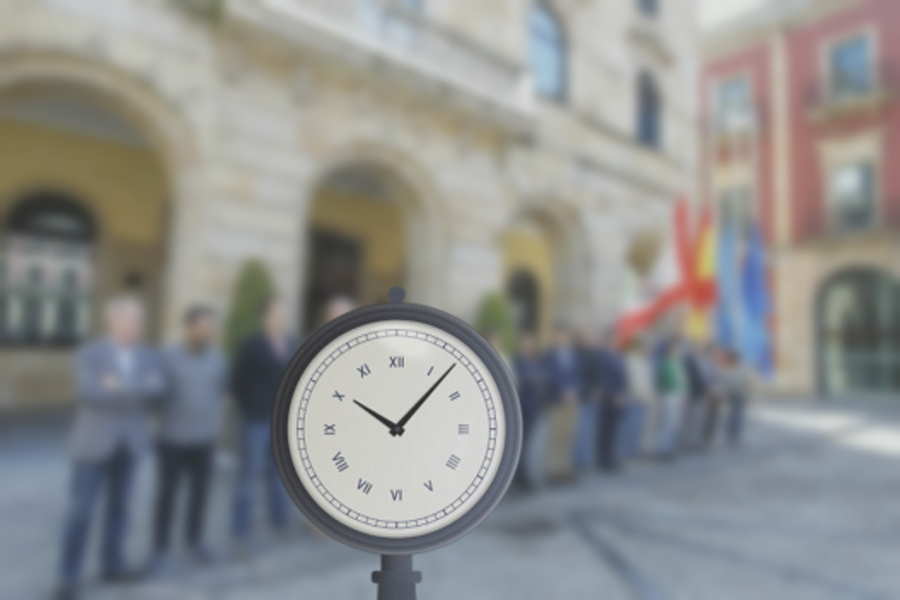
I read {"hour": 10, "minute": 7}
